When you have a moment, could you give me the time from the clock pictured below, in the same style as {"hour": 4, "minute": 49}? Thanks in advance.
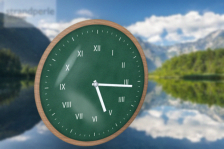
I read {"hour": 5, "minute": 16}
